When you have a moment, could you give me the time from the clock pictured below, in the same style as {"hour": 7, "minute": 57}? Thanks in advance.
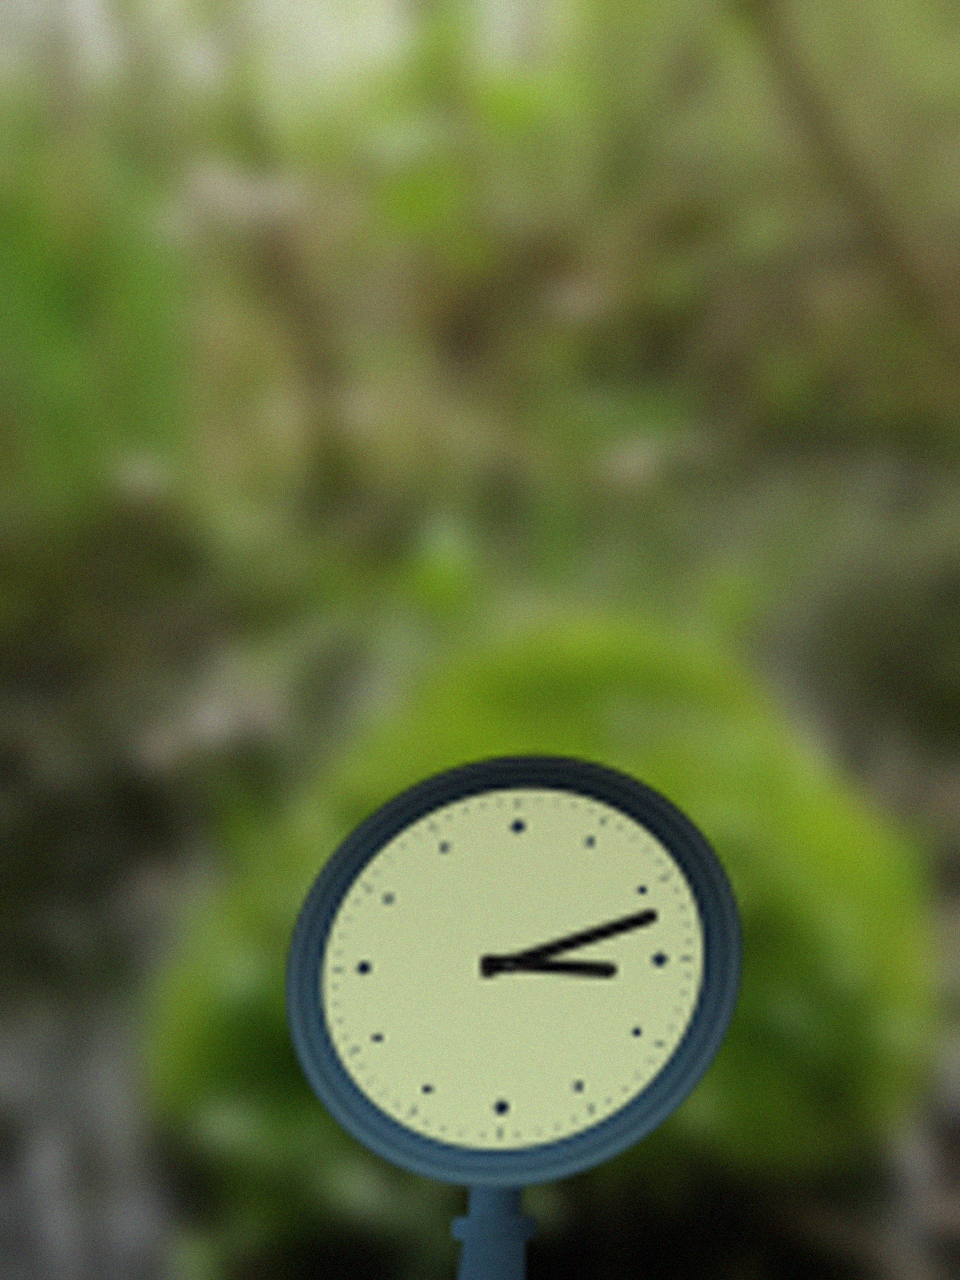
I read {"hour": 3, "minute": 12}
